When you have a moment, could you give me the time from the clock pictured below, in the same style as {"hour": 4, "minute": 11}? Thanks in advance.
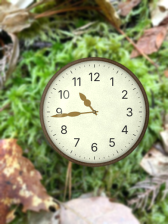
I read {"hour": 10, "minute": 44}
